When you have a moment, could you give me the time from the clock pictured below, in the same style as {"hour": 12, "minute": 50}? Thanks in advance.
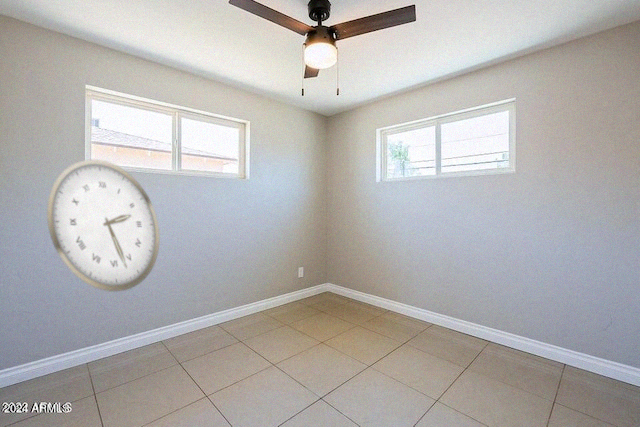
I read {"hour": 2, "minute": 27}
